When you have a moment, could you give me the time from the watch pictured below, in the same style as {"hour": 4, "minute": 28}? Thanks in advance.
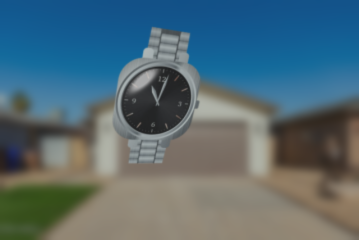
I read {"hour": 11, "minute": 2}
